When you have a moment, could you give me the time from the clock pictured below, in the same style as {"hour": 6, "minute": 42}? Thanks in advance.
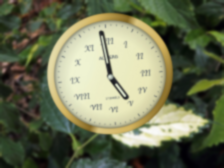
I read {"hour": 4, "minute": 59}
